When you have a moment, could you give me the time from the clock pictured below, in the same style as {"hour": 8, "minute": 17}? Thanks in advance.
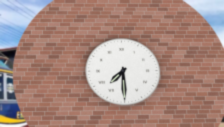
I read {"hour": 7, "minute": 30}
